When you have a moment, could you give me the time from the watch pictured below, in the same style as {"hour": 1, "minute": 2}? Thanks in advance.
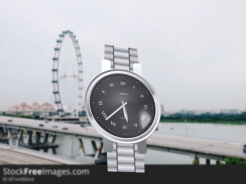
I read {"hour": 5, "minute": 38}
